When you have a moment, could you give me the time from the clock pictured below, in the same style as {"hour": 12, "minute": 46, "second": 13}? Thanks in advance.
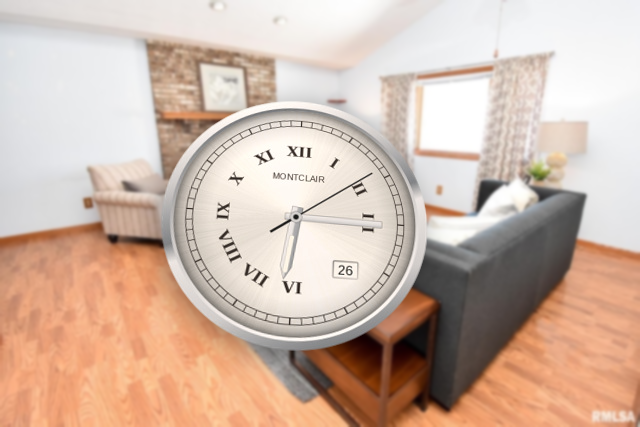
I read {"hour": 6, "minute": 15, "second": 9}
